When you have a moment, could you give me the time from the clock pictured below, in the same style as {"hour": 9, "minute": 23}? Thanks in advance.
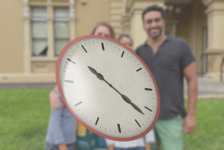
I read {"hour": 10, "minute": 22}
